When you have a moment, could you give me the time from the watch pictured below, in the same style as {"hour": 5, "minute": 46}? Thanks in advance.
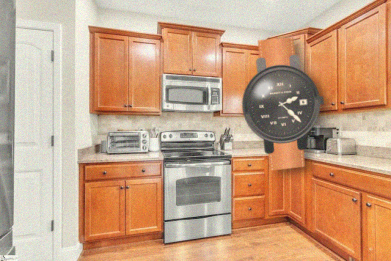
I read {"hour": 2, "minute": 23}
